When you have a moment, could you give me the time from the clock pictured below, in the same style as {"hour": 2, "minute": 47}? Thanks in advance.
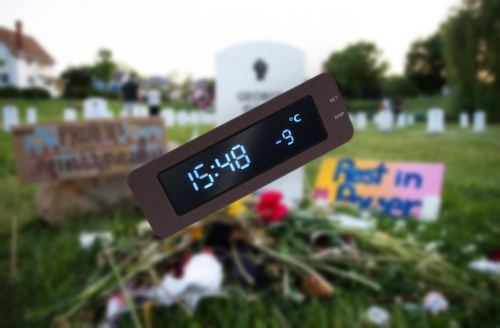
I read {"hour": 15, "minute": 48}
